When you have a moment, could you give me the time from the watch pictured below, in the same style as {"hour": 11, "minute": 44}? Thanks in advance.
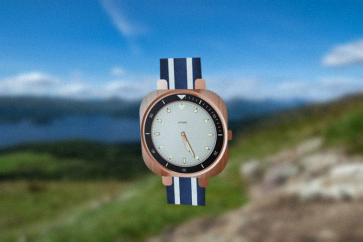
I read {"hour": 5, "minute": 26}
